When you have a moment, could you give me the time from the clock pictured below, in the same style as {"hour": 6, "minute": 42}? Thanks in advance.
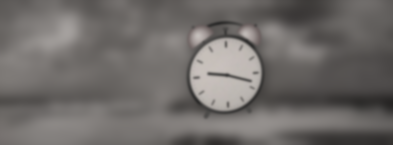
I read {"hour": 9, "minute": 18}
